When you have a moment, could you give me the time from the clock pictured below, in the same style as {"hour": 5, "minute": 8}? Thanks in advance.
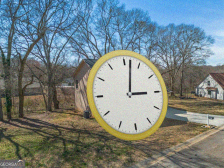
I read {"hour": 3, "minute": 2}
